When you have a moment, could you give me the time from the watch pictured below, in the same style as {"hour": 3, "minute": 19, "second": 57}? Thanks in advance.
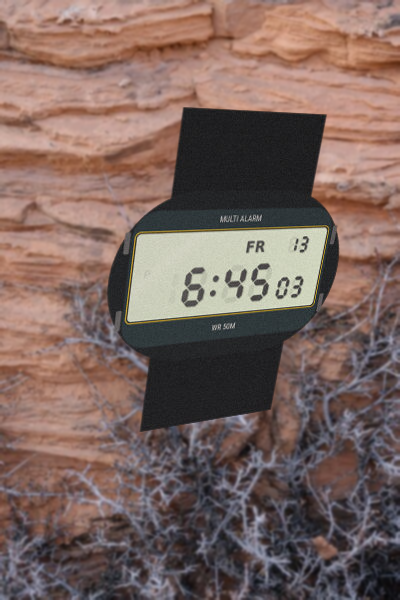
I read {"hour": 6, "minute": 45, "second": 3}
